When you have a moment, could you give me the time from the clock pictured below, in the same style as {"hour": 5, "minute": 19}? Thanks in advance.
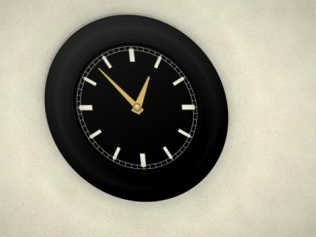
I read {"hour": 12, "minute": 53}
